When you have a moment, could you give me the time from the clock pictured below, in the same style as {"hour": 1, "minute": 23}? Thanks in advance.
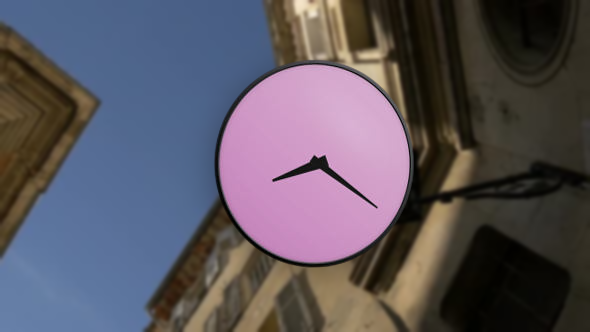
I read {"hour": 8, "minute": 21}
